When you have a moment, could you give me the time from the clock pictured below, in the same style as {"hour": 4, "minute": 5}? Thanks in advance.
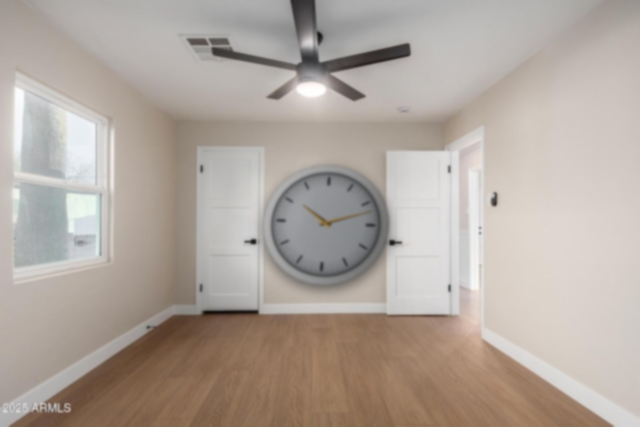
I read {"hour": 10, "minute": 12}
